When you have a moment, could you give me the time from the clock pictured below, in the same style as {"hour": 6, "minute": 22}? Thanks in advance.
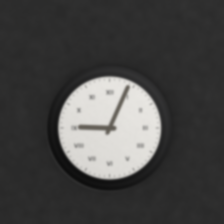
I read {"hour": 9, "minute": 4}
